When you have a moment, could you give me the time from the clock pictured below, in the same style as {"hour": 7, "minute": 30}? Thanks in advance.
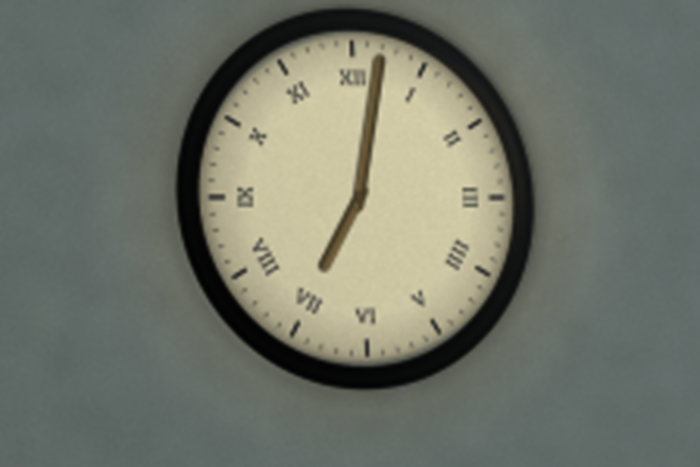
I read {"hour": 7, "minute": 2}
